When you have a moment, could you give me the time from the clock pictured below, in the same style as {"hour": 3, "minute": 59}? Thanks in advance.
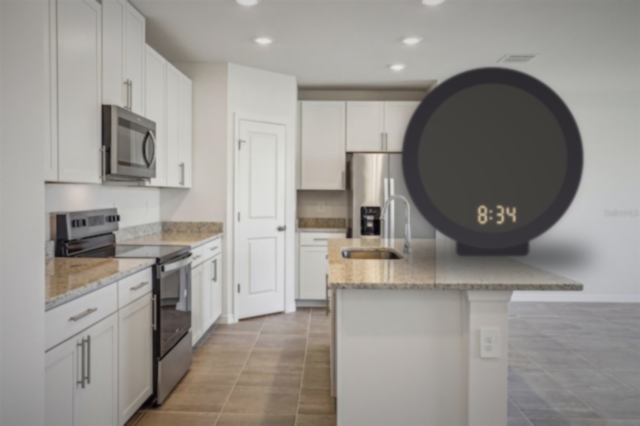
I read {"hour": 8, "minute": 34}
